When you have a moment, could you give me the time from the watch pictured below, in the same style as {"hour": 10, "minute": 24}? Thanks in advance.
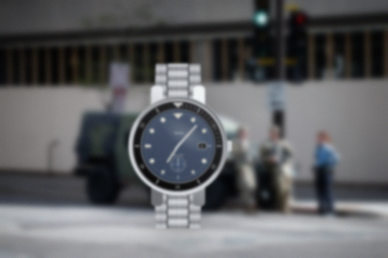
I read {"hour": 7, "minute": 7}
